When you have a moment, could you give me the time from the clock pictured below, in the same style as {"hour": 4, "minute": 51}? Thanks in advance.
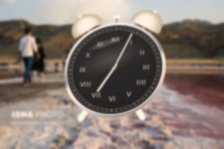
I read {"hour": 7, "minute": 4}
